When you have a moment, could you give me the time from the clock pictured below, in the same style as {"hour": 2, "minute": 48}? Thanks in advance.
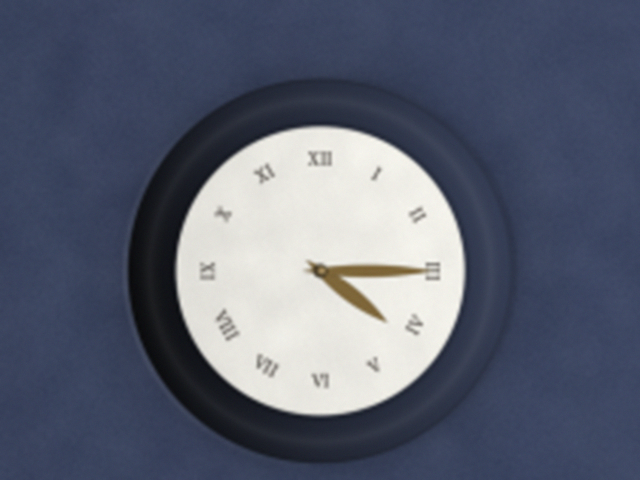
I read {"hour": 4, "minute": 15}
